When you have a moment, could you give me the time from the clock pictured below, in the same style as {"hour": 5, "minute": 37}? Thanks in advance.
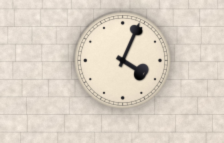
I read {"hour": 4, "minute": 4}
